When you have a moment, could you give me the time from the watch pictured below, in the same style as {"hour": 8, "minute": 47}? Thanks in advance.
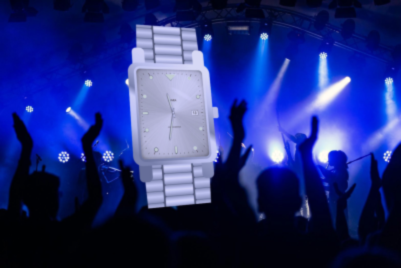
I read {"hour": 11, "minute": 32}
